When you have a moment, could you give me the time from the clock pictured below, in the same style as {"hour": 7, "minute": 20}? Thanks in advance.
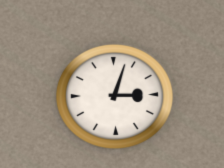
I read {"hour": 3, "minute": 3}
